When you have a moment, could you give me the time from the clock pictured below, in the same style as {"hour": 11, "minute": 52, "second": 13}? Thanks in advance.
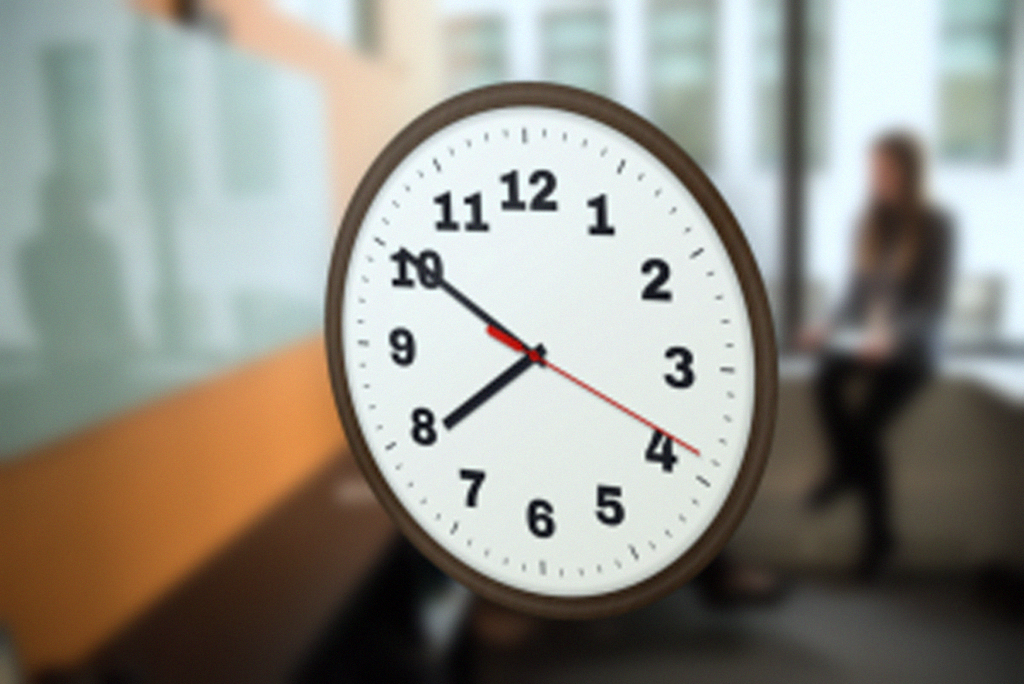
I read {"hour": 7, "minute": 50, "second": 19}
